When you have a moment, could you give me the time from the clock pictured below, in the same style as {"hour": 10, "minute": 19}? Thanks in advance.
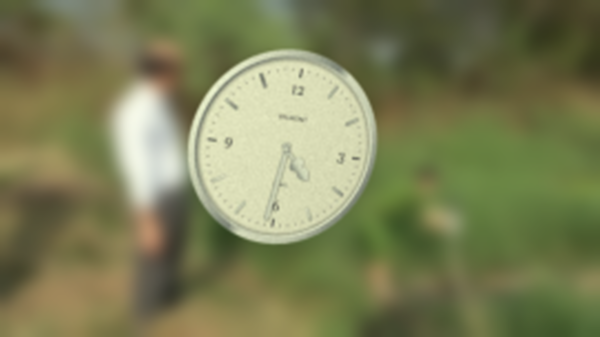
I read {"hour": 4, "minute": 31}
